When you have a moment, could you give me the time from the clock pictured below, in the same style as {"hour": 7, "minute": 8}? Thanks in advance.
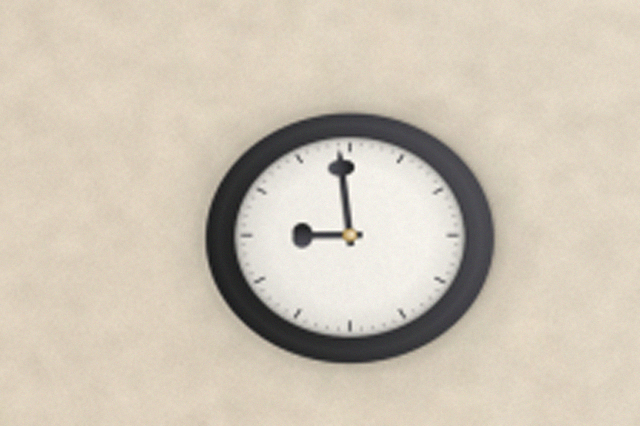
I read {"hour": 8, "minute": 59}
